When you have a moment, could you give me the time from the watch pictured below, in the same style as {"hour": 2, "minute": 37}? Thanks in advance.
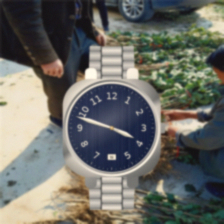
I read {"hour": 3, "minute": 48}
